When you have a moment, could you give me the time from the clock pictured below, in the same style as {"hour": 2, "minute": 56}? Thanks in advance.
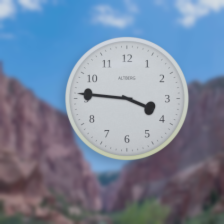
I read {"hour": 3, "minute": 46}
